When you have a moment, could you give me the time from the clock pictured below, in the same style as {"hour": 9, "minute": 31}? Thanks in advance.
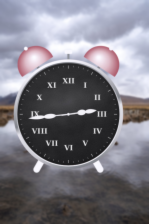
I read {"hour": 2, "minute": 44}
